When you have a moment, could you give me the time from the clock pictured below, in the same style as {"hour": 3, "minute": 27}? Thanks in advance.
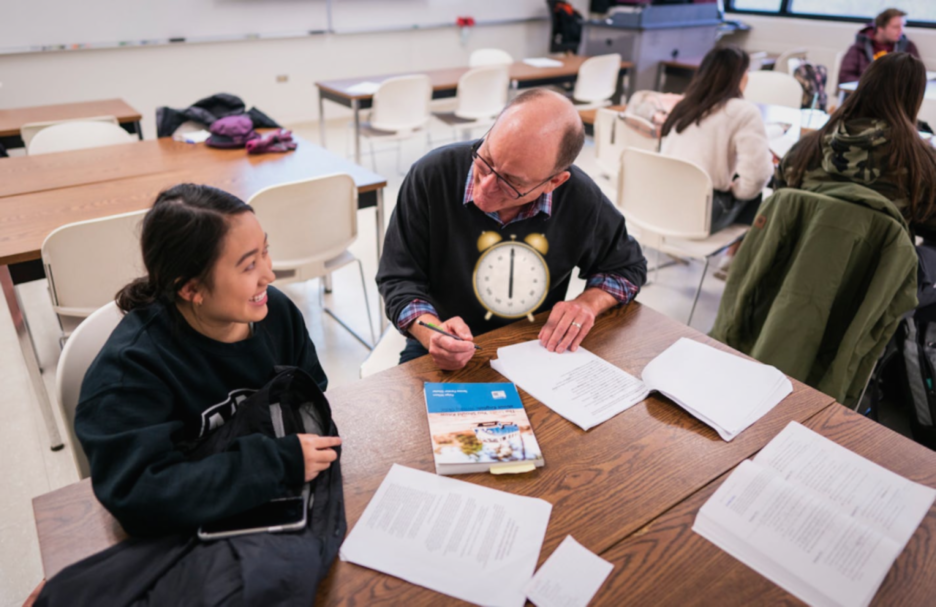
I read {"hour": 6, "minute": 0}
